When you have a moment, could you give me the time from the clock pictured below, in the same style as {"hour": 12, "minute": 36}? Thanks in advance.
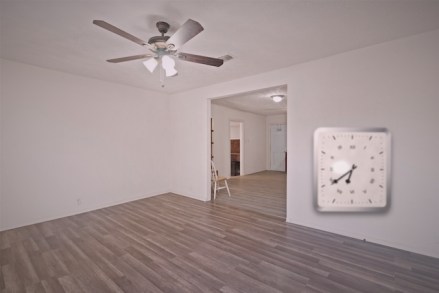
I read {"hour": 6, "minute": 39}
